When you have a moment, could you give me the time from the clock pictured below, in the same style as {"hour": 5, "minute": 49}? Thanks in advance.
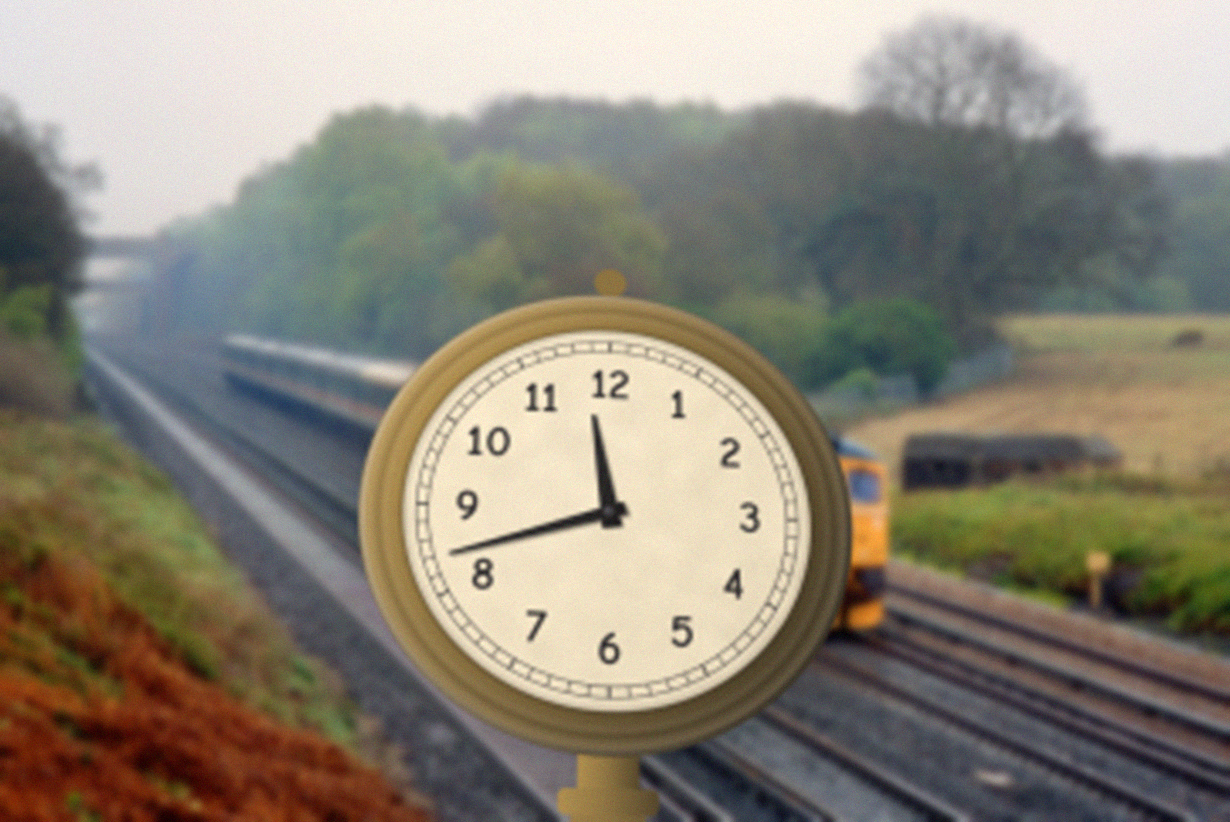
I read {"hour": 11, "minute": 42}
